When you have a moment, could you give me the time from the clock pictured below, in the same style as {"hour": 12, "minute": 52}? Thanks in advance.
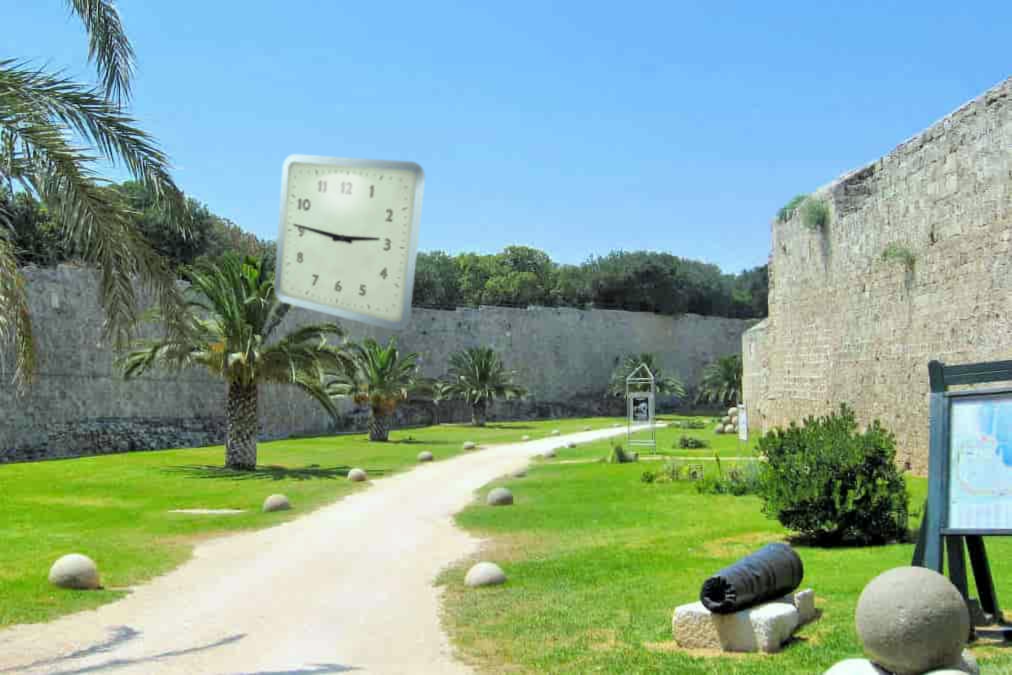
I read {"hour": 2, "minute": 46}
